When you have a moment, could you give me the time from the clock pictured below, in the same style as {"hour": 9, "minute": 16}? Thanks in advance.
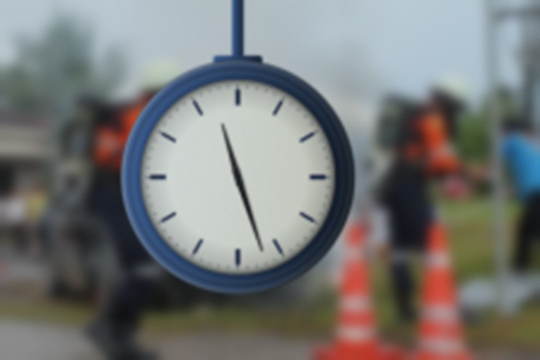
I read {"hour": 11, "minute": 27}
